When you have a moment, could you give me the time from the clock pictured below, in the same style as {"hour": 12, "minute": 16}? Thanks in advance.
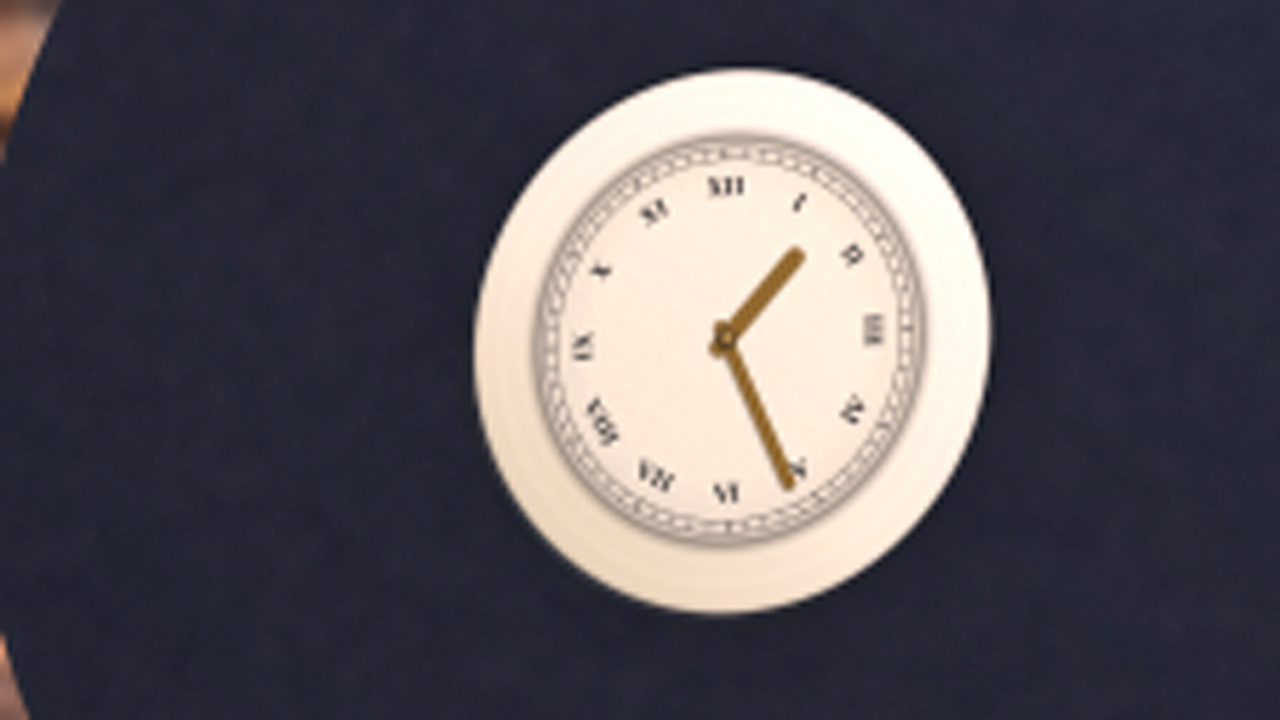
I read {"hour": 1, "minute": 26}
